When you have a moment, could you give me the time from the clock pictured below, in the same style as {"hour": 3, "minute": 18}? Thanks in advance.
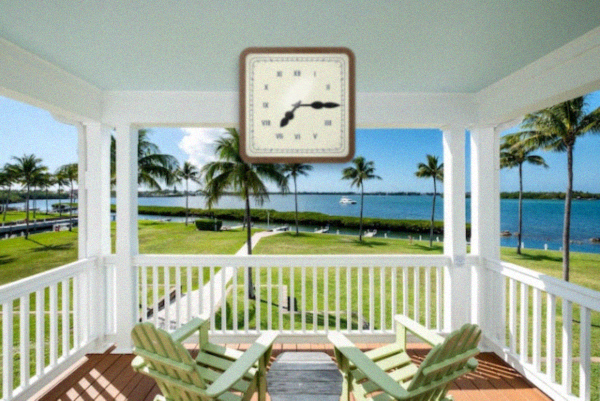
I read {"hour": 7, "minute": 15}
